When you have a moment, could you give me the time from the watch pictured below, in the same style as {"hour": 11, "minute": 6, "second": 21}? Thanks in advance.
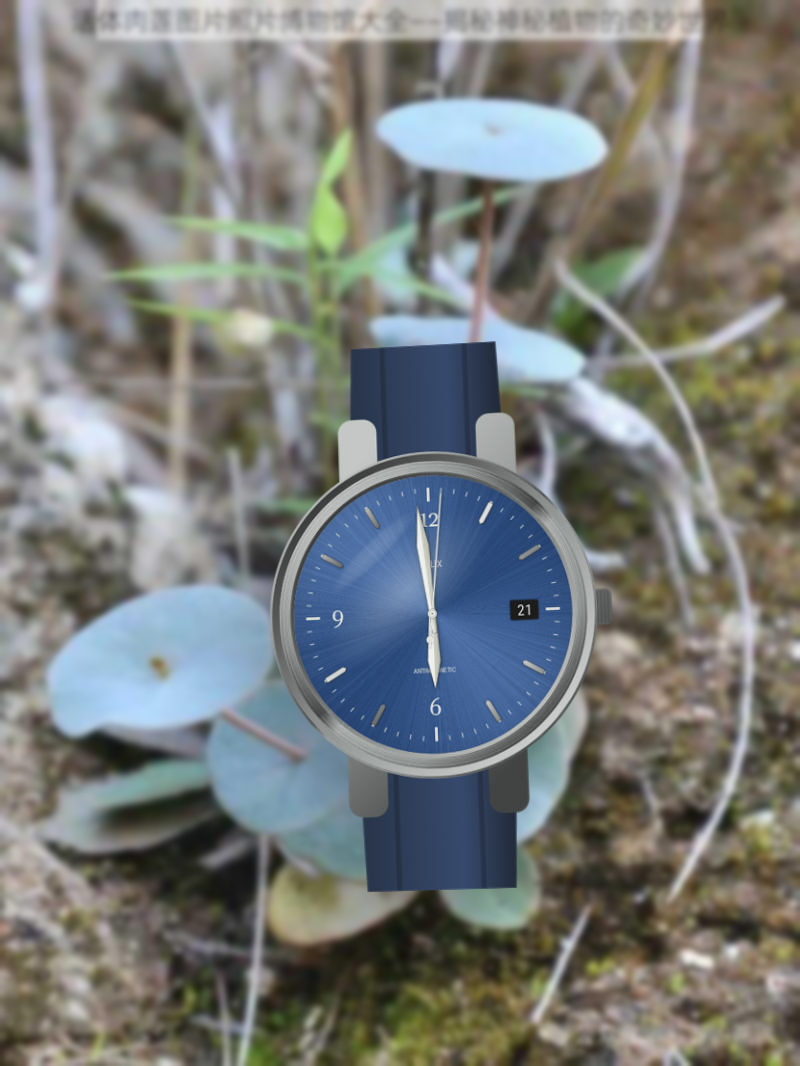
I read {"hour": 5, "minute": 59, "second": 1}
